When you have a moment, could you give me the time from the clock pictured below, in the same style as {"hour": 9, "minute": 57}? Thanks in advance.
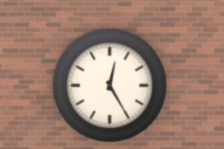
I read {"hour": 12, "minute": 25}
